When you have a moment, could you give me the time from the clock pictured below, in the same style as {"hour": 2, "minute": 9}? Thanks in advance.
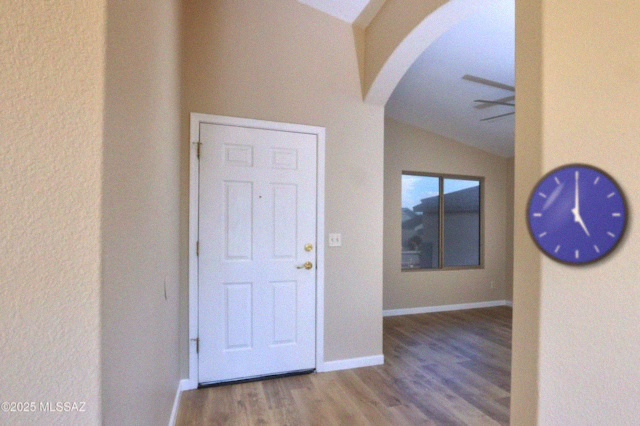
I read {"hour": 5, "minute": 0}
